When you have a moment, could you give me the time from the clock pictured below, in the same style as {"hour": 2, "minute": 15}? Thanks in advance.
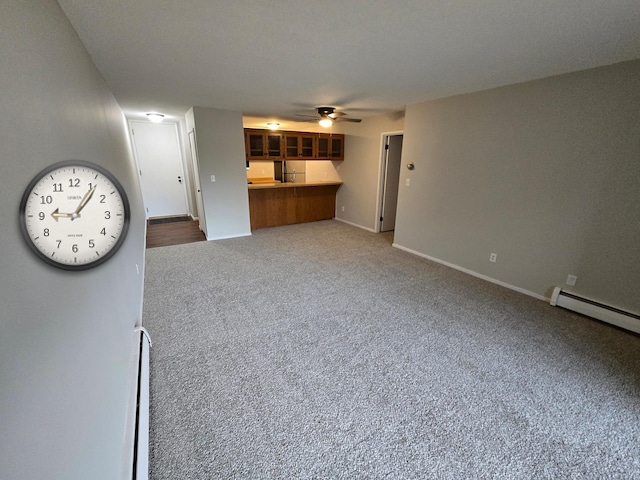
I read {"hour": 9, "minute": 6}
